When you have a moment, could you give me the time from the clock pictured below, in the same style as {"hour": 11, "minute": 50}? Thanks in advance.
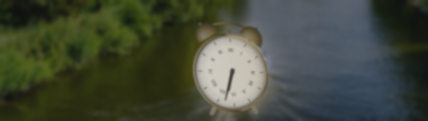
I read {"hour": 6, "minute": 33}
